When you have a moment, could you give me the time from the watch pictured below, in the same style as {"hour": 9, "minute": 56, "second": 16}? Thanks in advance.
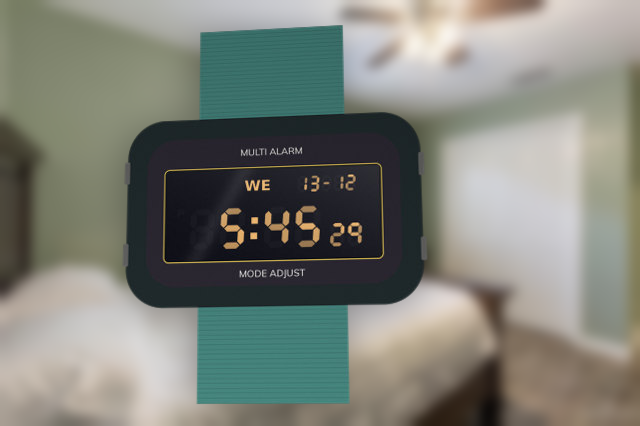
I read {"hour": 5, "minute": 45, "second": 29}
